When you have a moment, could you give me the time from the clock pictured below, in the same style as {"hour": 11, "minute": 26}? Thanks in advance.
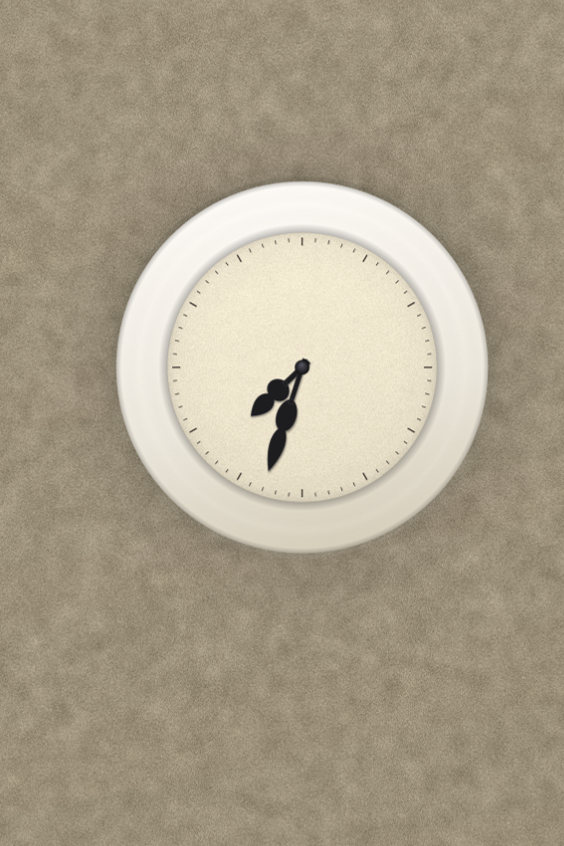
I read {"hour": 7, "minute": 33}
